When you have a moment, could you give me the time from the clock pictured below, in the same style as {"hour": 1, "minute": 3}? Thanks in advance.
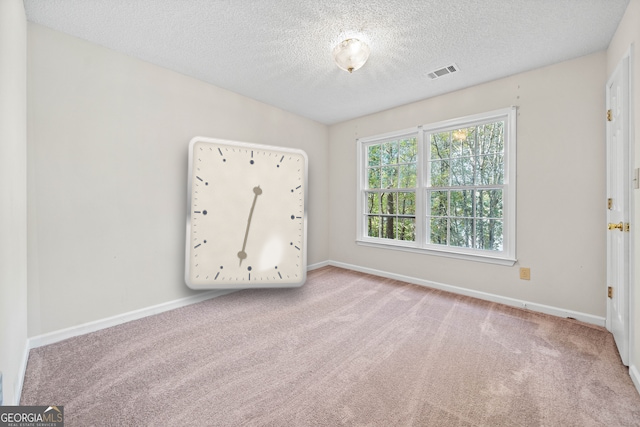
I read {"hour": 12, "minute": 32}
